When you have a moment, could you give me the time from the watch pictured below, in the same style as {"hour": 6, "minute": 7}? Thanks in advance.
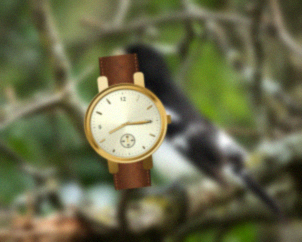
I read {"hour": 8, "minute": 15}
